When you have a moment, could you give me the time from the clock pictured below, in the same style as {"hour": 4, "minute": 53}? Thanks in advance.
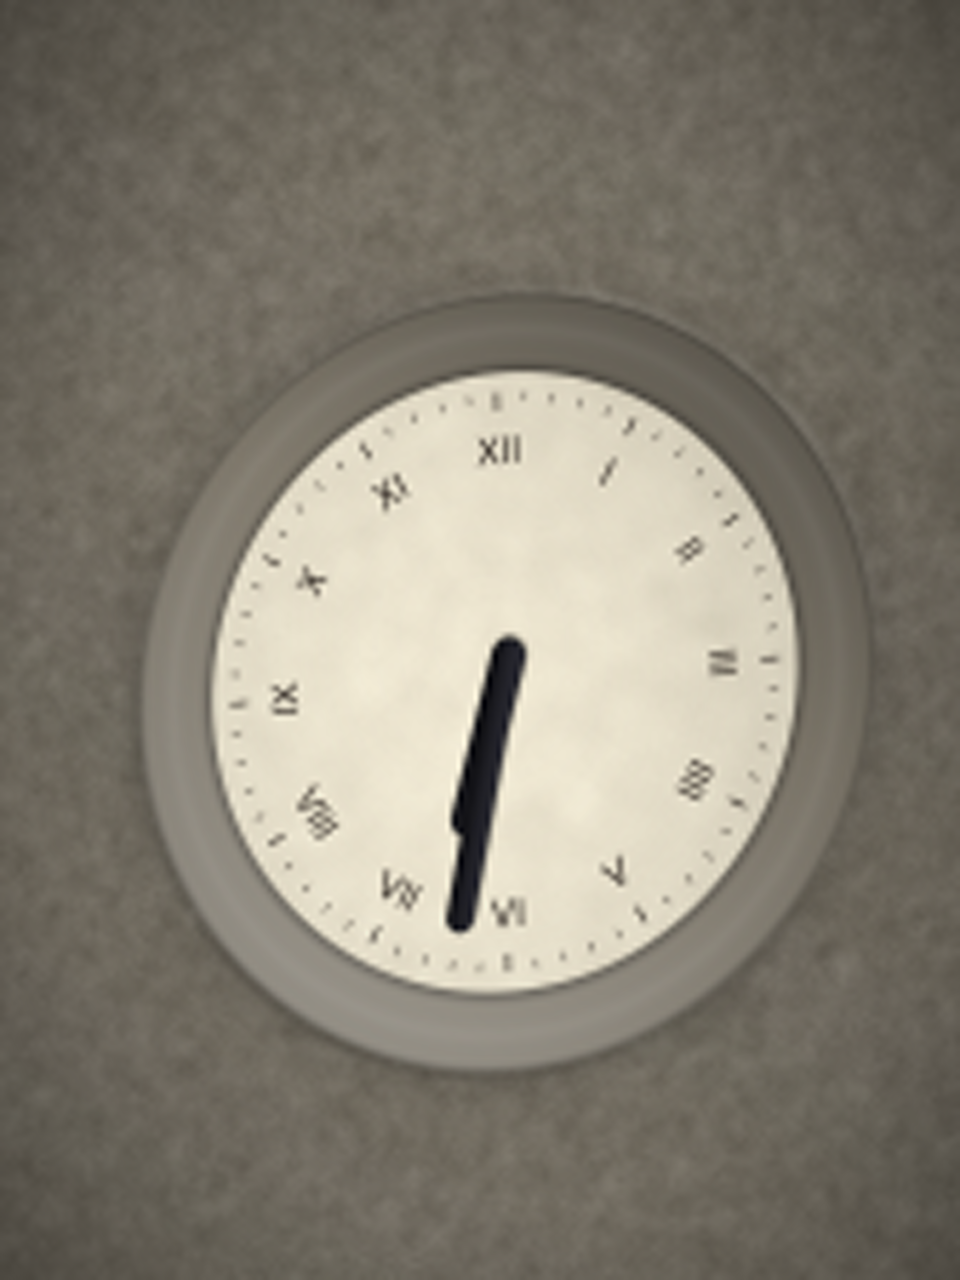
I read {"hour": 6, "minute": 32}
